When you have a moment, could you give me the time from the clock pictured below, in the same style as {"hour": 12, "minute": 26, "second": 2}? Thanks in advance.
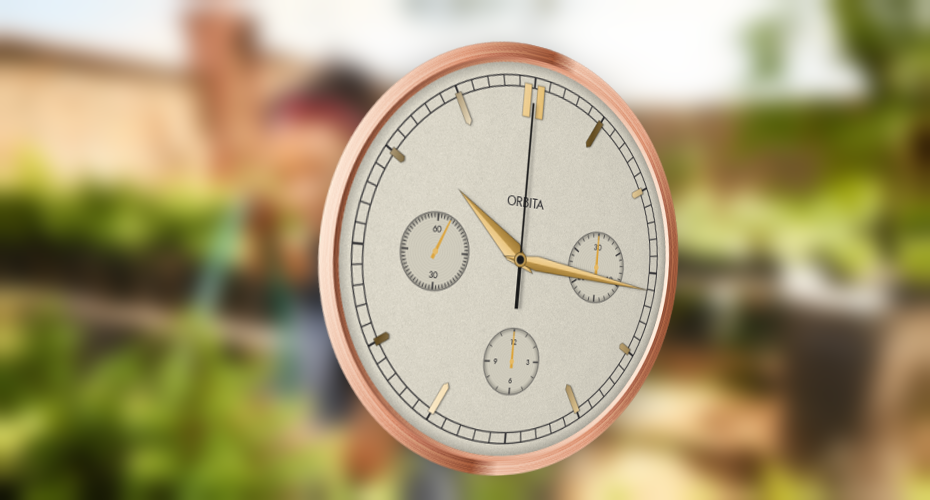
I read {"hour": 10, "minute": 16, "second": 4}
